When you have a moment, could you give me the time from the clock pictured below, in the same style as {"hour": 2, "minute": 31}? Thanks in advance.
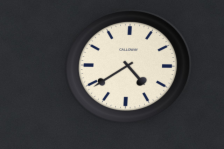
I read {"hour": 4, "minute": 39}
